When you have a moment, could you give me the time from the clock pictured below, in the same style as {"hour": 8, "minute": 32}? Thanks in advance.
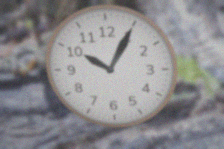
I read {"hour": 10, "minute": 5}
